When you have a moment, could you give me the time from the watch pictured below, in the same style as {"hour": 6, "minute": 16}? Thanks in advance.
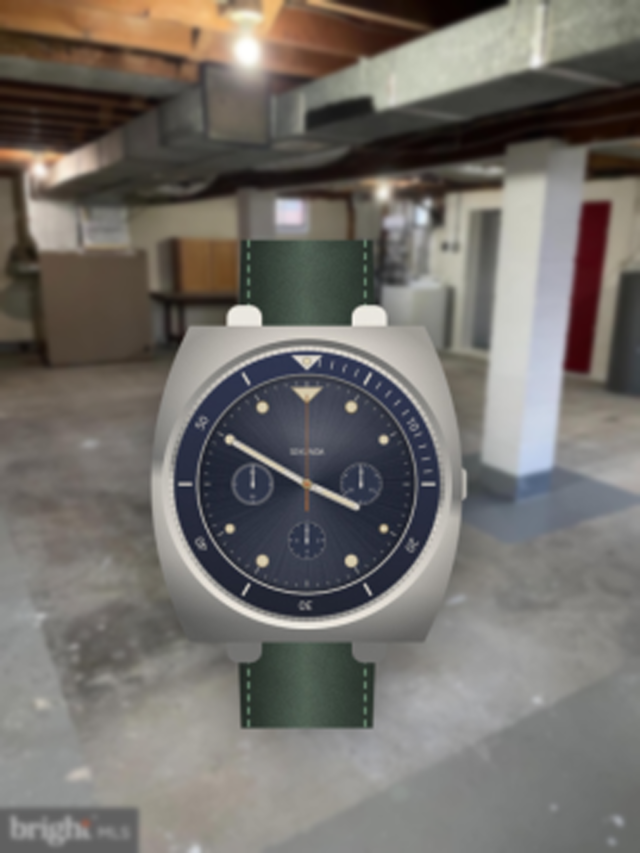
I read {"hour": 3, "minute": 50}
